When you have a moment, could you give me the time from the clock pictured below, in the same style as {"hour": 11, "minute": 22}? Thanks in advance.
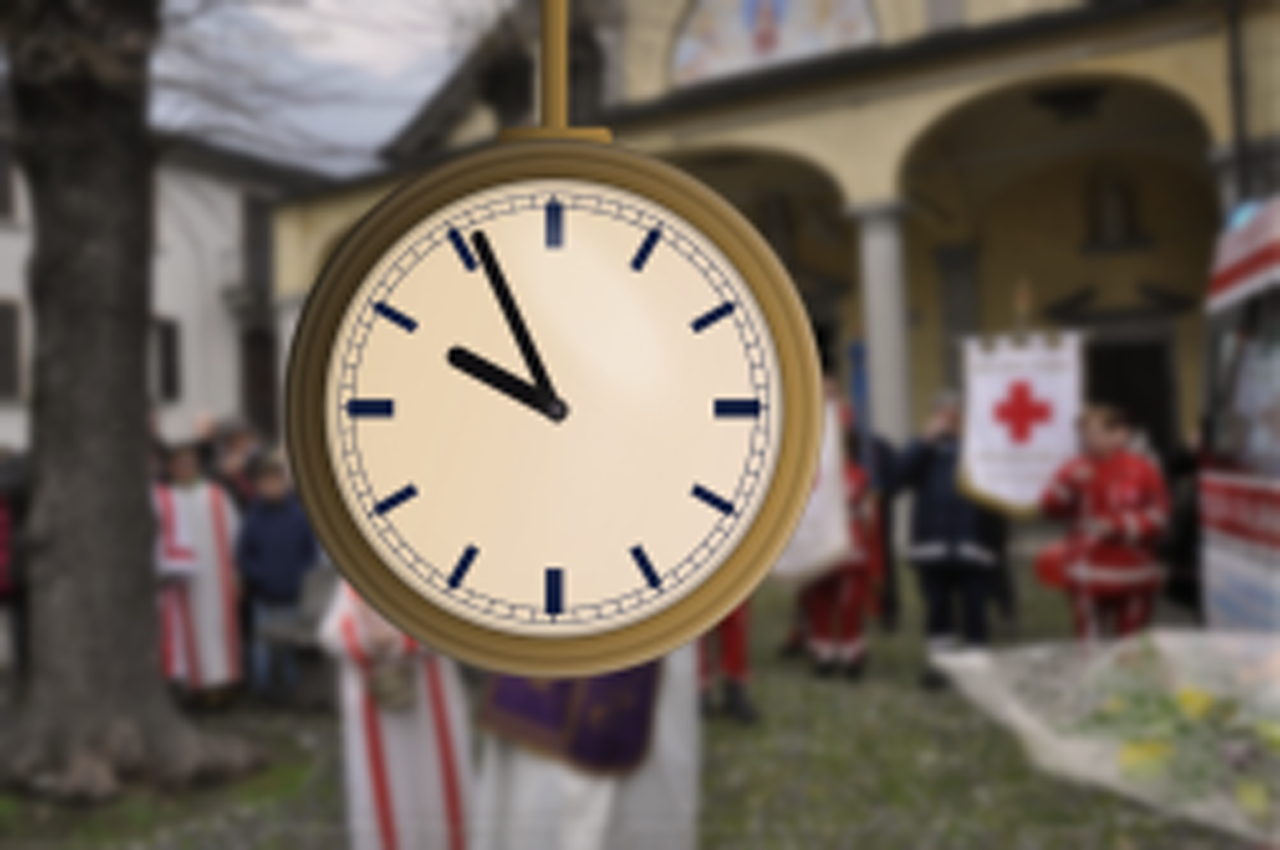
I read {"hour": 9, "minute": 56}
